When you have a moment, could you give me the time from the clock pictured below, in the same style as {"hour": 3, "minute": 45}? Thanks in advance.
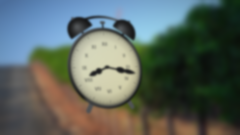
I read {"hour": 8, "minute": 17}
